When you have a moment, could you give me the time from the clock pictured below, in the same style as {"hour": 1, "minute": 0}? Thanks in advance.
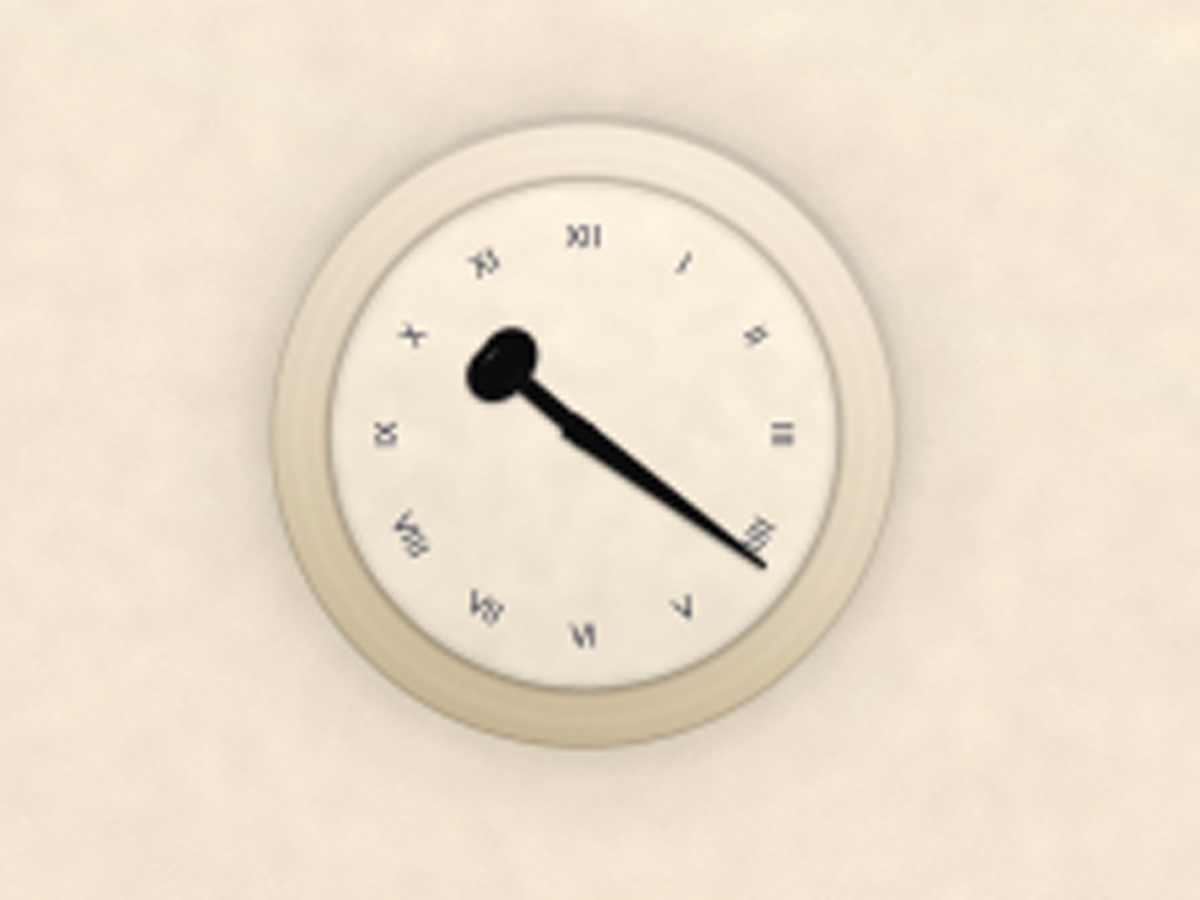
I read {"hour": 10, "minute": 21}
